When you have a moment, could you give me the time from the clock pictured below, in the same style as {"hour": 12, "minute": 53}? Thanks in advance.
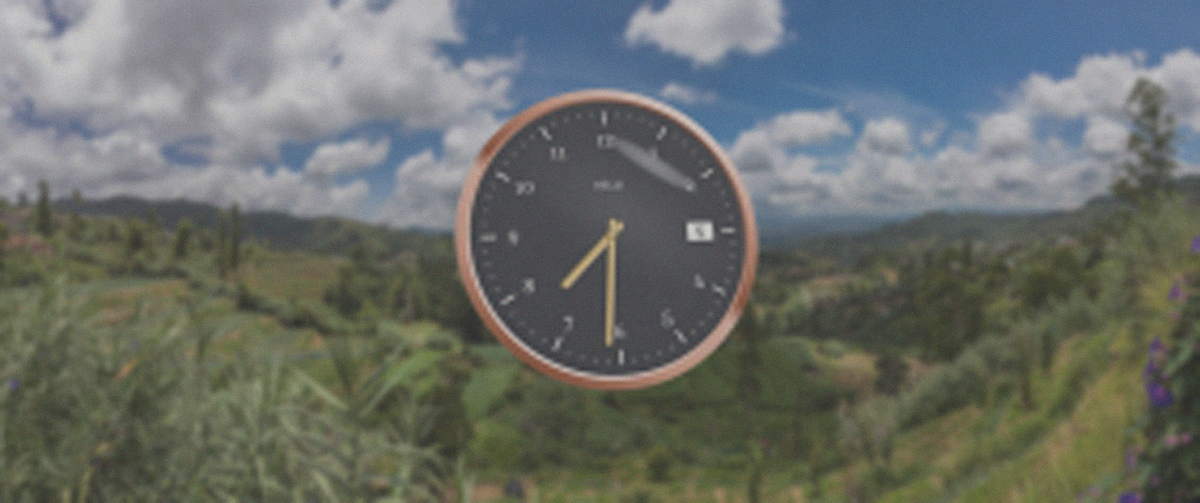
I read {"hour": 7, "minute": 31}
